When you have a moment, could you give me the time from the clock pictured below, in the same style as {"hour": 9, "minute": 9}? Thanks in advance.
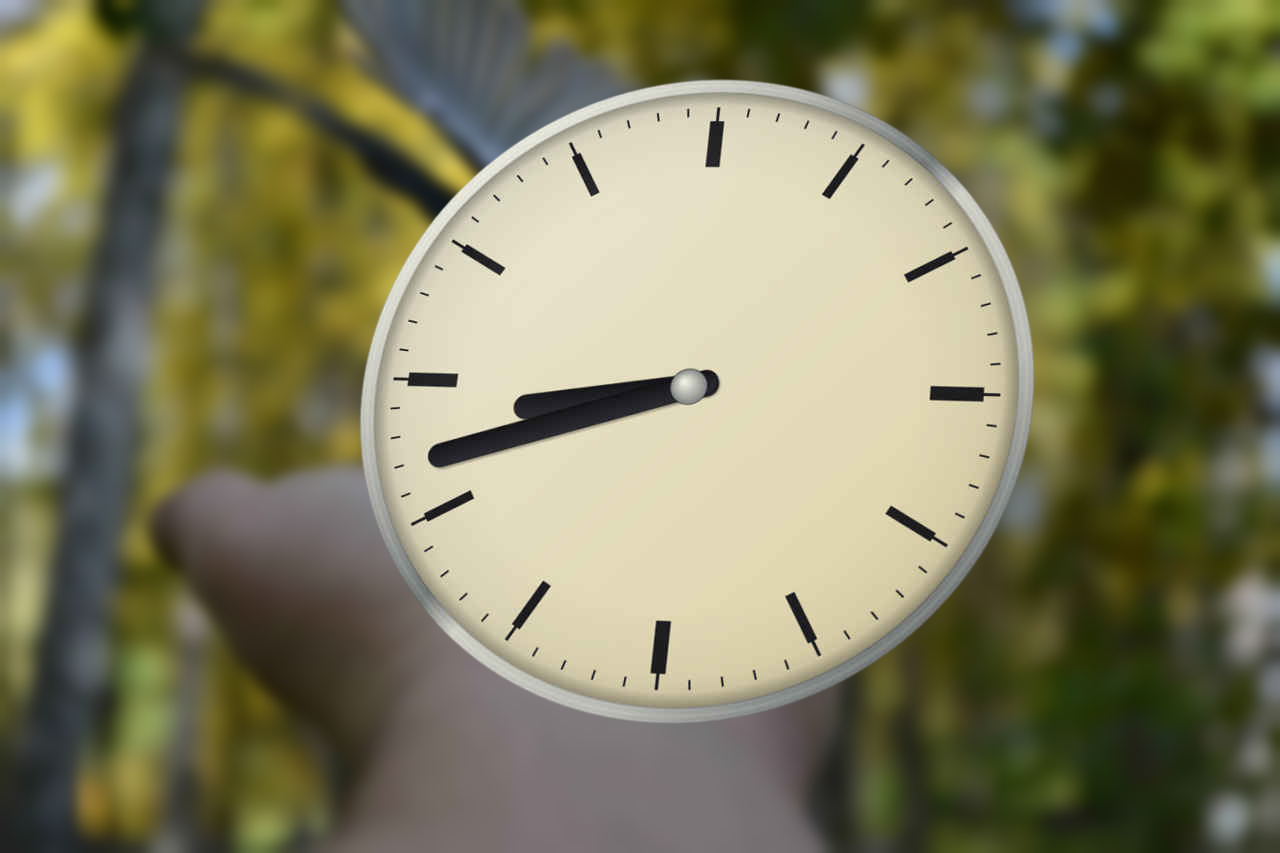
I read {"hour": 8, "minute": 42}
